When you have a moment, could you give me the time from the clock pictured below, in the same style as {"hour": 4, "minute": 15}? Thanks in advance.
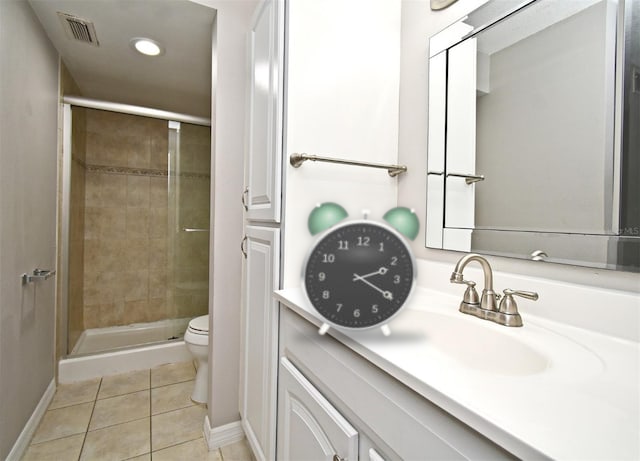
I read {"hour": 2, "minute": 20}
